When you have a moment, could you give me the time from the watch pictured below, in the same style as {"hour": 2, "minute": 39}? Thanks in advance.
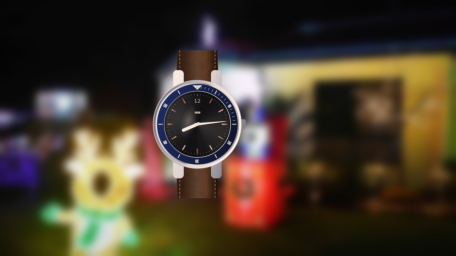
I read {"hour": 8, "minute": 14}
